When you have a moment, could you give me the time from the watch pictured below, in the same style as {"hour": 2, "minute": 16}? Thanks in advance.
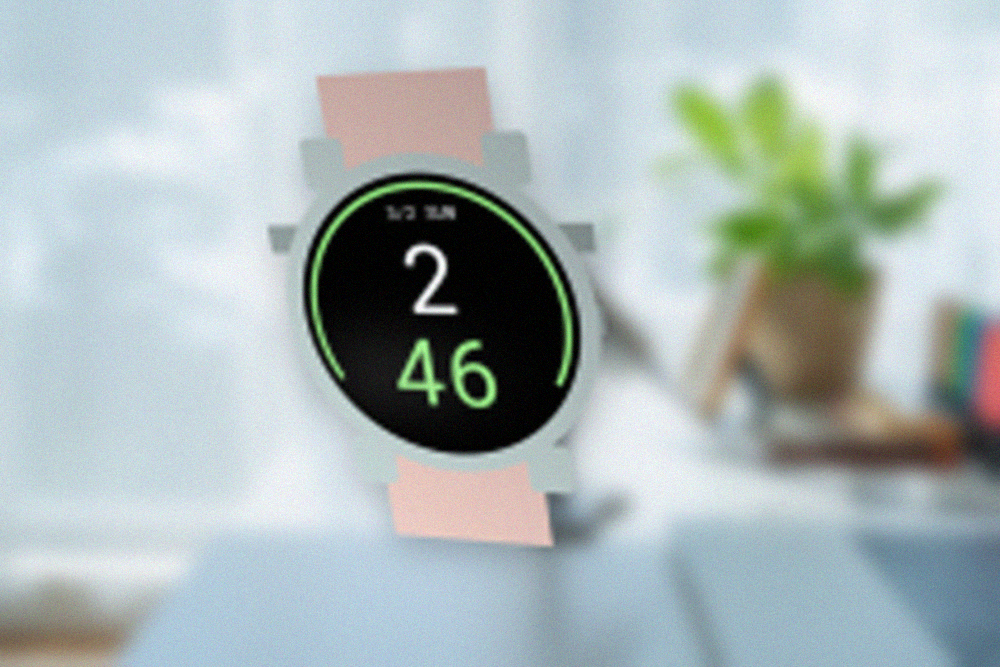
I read {"hour": 2, "minute": 46}
